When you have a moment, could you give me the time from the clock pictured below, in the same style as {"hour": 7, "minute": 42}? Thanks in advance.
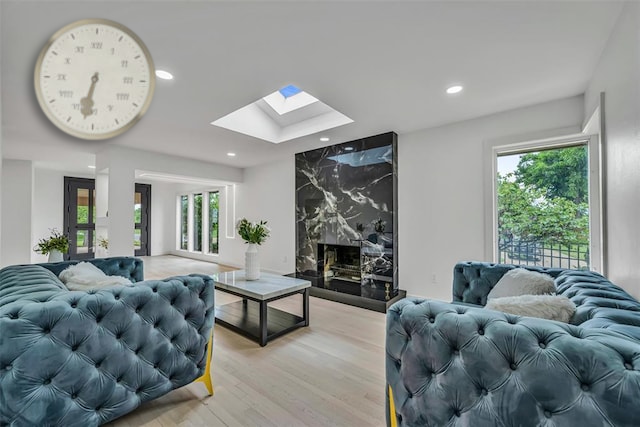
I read {"hour": 6, "minute": 32}
